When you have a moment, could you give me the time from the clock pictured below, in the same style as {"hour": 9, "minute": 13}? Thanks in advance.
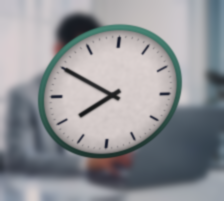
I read {"hour": 7, "minute": 50}
